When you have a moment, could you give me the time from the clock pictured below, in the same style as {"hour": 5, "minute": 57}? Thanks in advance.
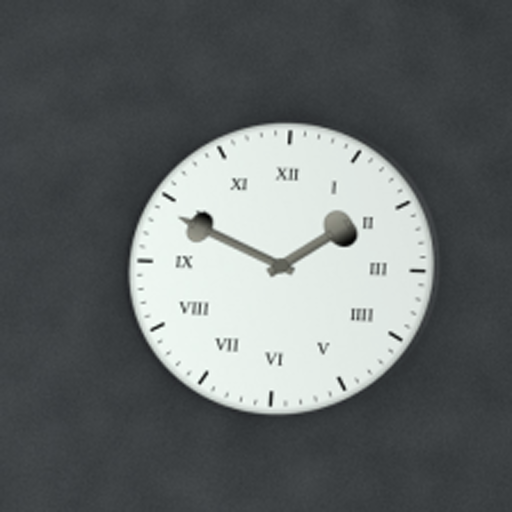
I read {"hour": 1, "minute": 49}
